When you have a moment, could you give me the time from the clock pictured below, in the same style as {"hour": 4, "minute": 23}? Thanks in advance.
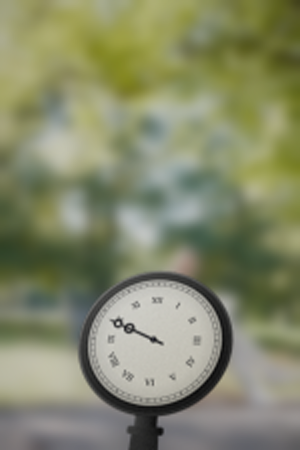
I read {"hour": 9, "minute": 49}
